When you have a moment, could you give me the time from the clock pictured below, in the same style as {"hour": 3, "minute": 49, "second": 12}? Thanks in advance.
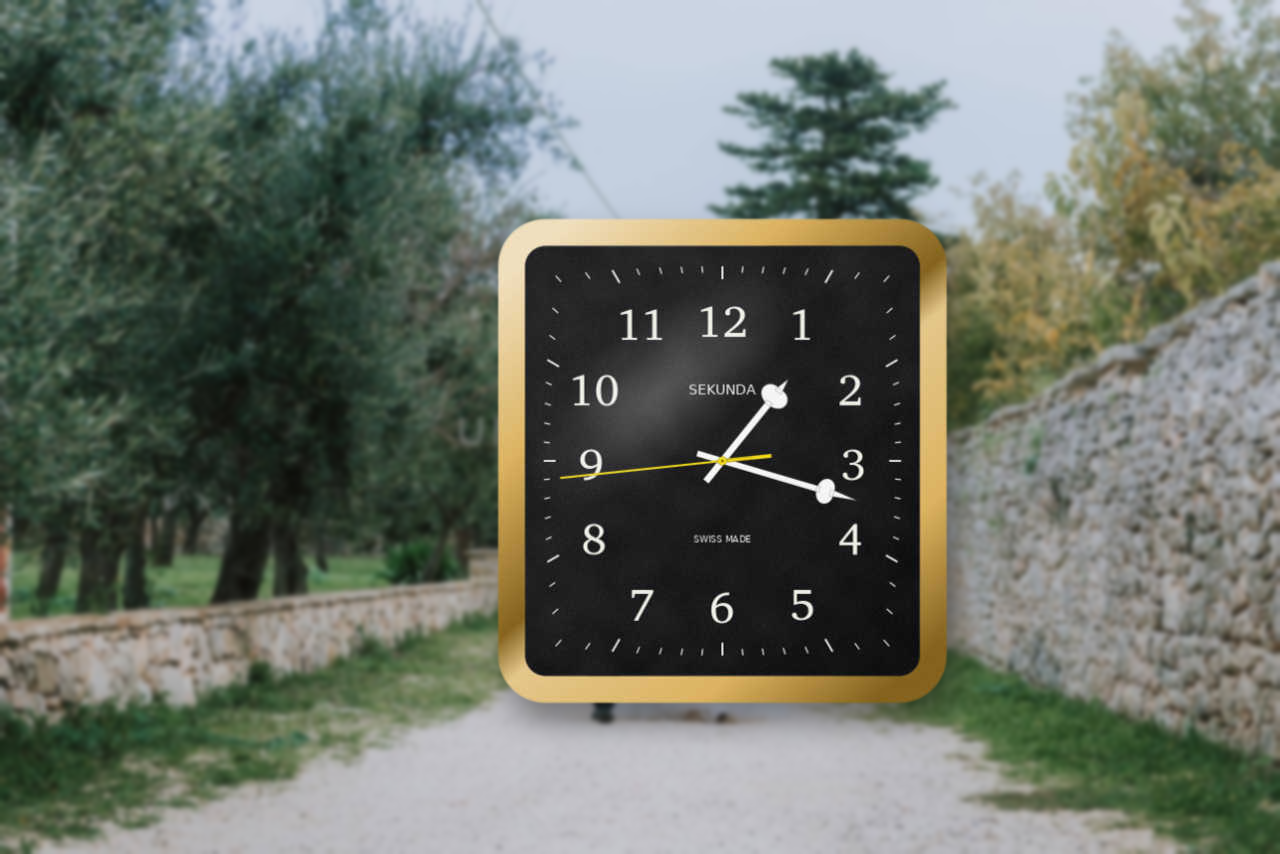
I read {"hour": 1, "minute": 17, "second": 44}
